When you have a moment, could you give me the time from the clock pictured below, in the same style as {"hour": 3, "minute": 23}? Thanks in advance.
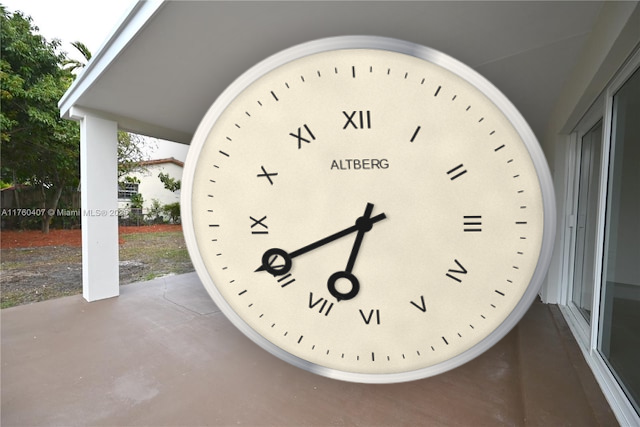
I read {"hour": 6, "minute": 41}
